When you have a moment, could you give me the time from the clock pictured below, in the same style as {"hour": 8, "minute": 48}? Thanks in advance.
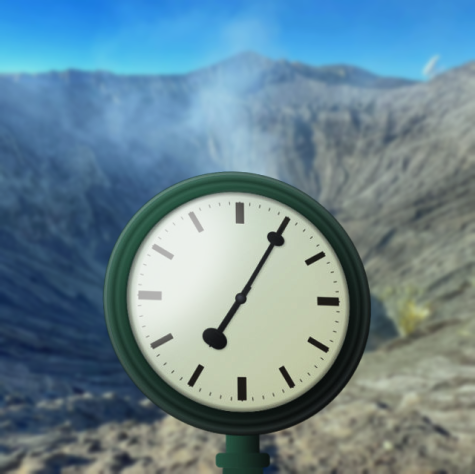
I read {"hour": 7, "minute": 5}
